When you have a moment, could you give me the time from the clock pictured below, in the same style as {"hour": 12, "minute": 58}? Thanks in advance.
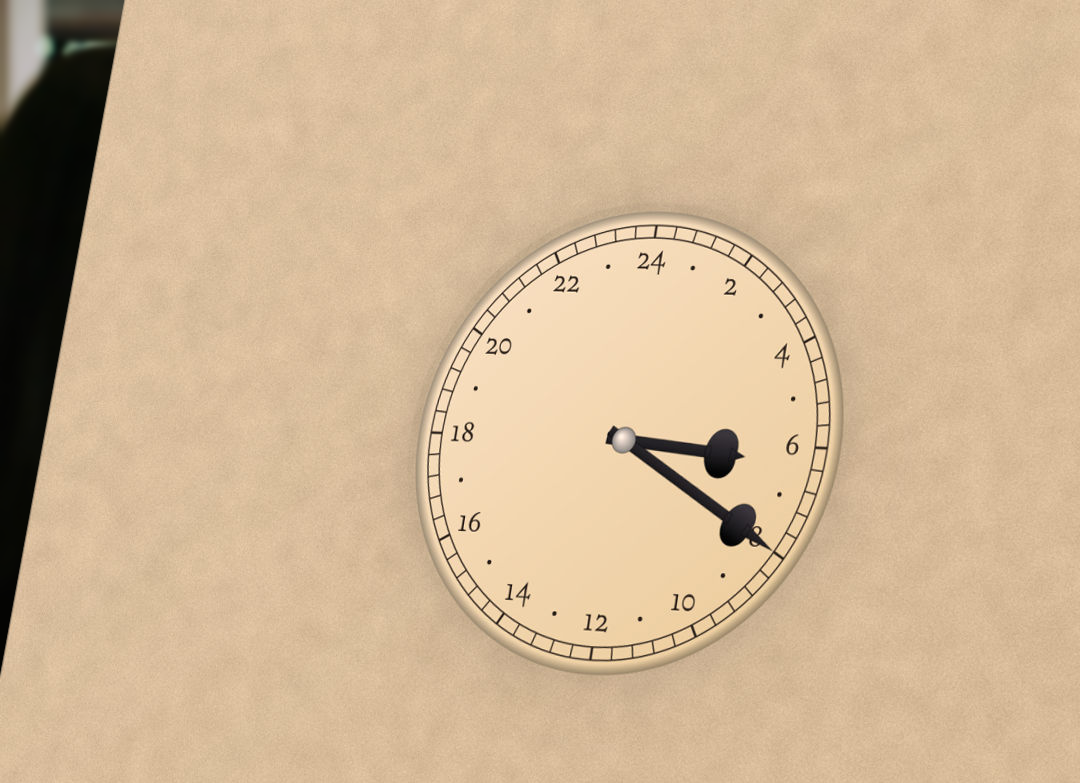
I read {"hour": 6, "minute": 20}
